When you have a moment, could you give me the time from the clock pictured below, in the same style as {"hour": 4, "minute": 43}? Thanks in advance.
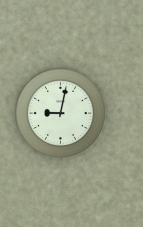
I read {"hour": 9, "minute": 2}
